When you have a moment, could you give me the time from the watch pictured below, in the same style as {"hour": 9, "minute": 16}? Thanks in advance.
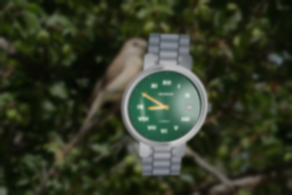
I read {"hour": 8, "minute": 50}
